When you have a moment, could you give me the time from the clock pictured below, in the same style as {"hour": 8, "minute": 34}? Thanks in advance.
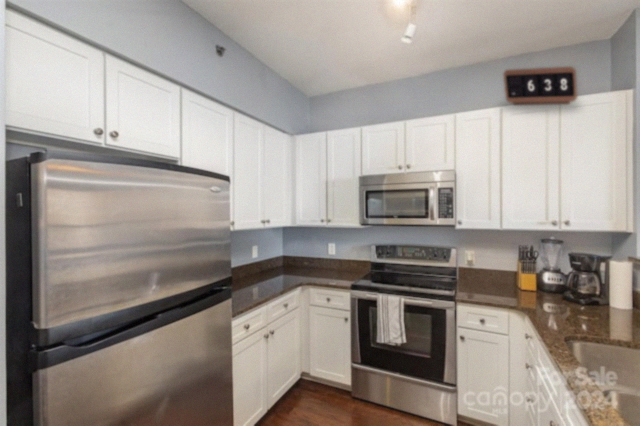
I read {"hour": 6, "minute": 38}
